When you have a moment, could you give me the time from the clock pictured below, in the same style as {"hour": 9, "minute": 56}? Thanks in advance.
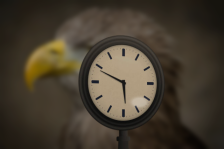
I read {"hour": 5, "minute": 49}
